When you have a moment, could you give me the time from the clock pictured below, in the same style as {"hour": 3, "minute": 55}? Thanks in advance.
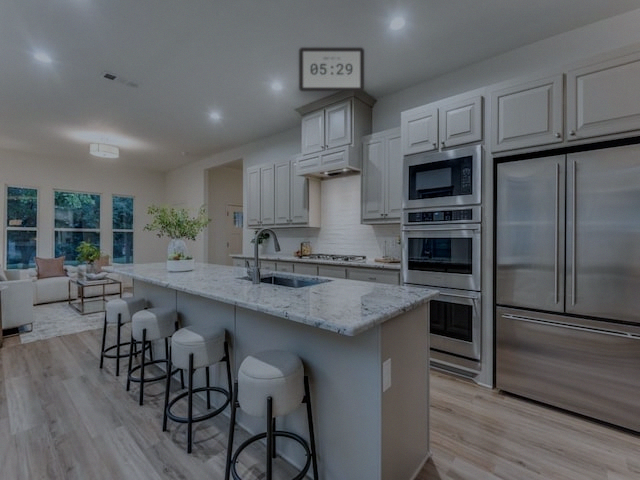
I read {"hour": 5, "minute": 29}
